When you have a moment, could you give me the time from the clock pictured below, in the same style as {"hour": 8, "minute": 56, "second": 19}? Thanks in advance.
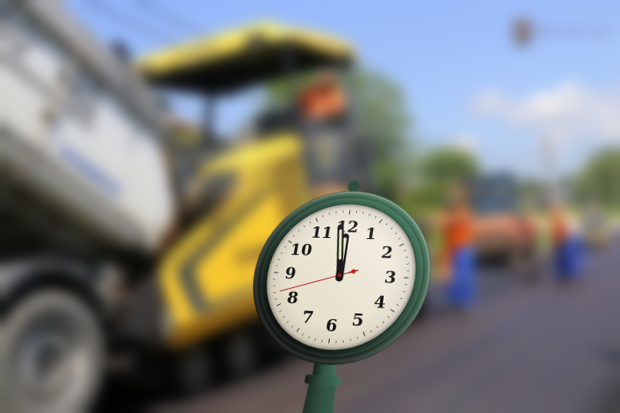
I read {"hour": 11, "minute": 58, "second": 42}
